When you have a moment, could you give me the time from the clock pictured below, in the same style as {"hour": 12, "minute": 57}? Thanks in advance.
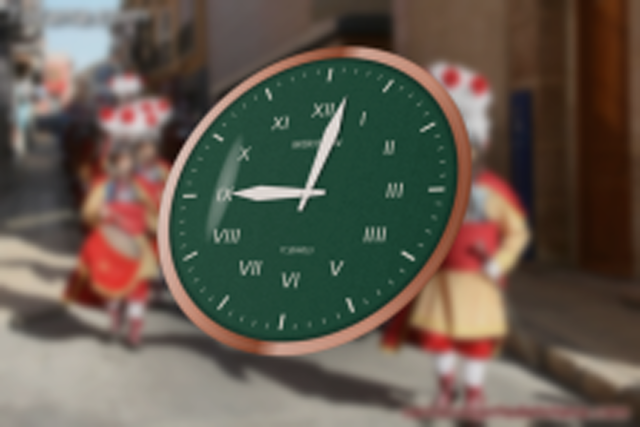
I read {"hour": 9, "minute": 2}
